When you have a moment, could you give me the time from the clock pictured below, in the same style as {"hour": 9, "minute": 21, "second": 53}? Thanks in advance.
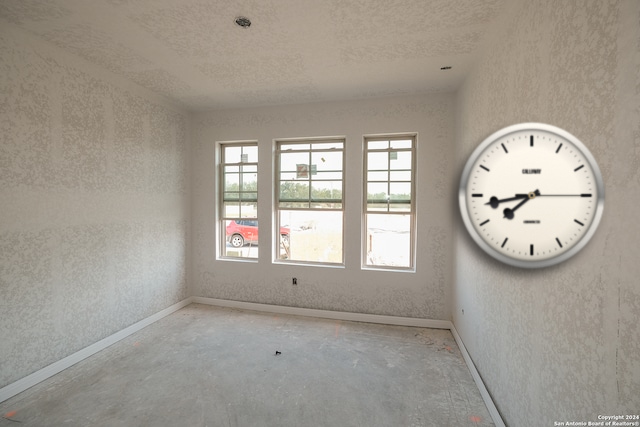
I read {"hour": 7, "minute": 43, "second": 15}
